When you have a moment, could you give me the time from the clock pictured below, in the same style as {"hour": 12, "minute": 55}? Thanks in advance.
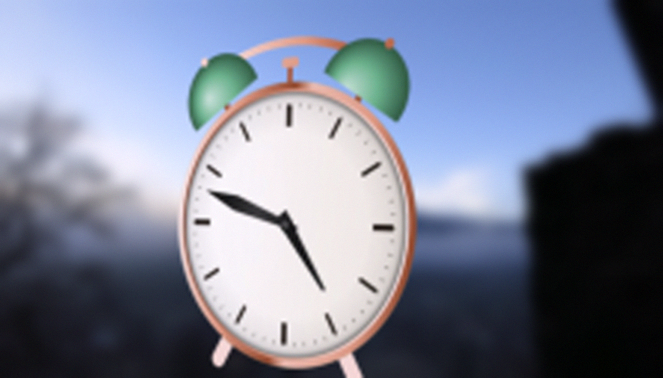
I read {"hour": 4, "minute": 48}
